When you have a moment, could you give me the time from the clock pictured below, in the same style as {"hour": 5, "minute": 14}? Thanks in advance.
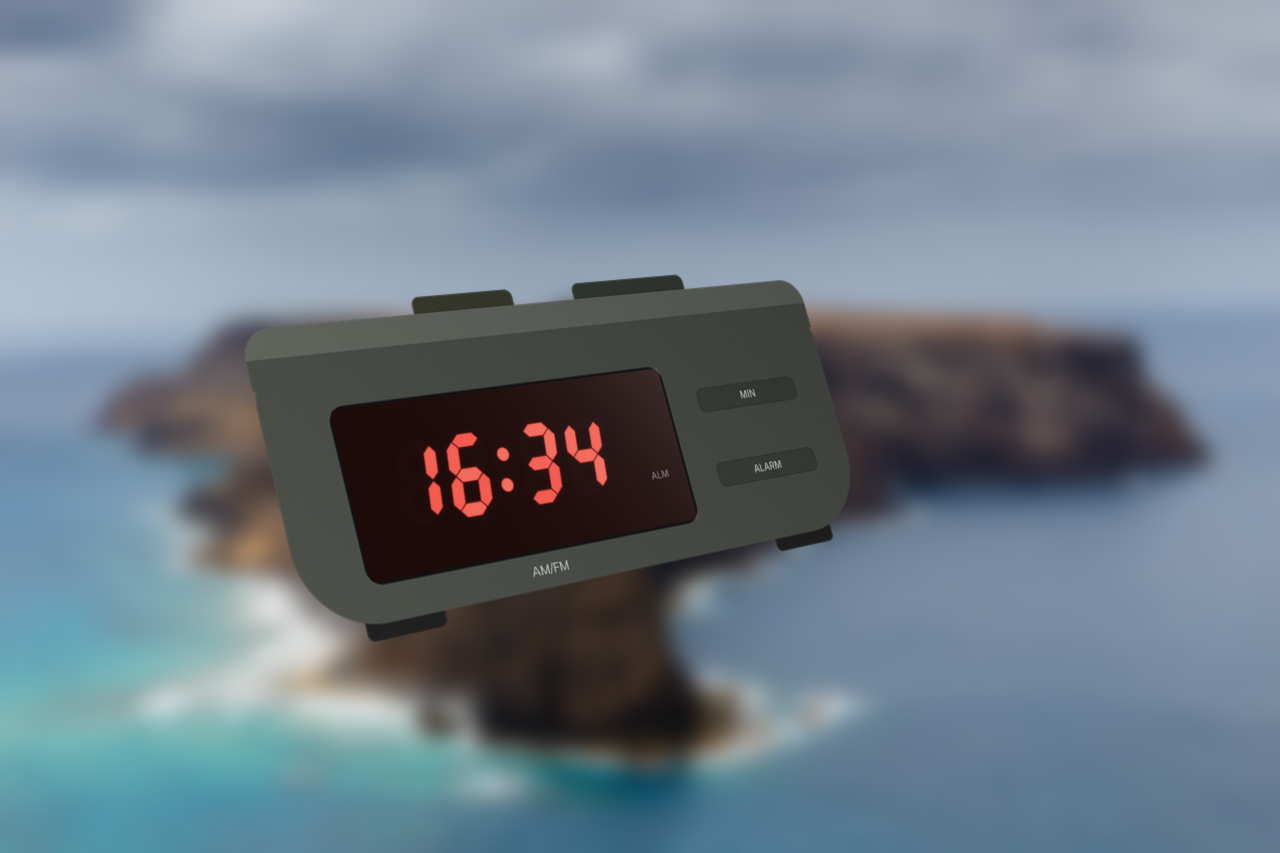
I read {"hour": 16, "minute": 34}
